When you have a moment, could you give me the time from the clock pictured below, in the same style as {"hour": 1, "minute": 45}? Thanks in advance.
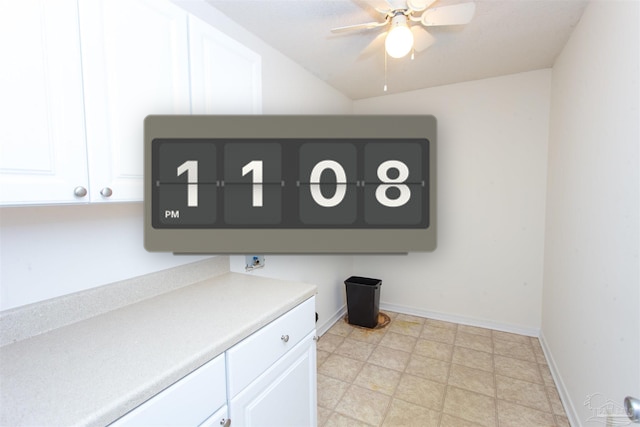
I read {"hour": 11, "minute": 8}
